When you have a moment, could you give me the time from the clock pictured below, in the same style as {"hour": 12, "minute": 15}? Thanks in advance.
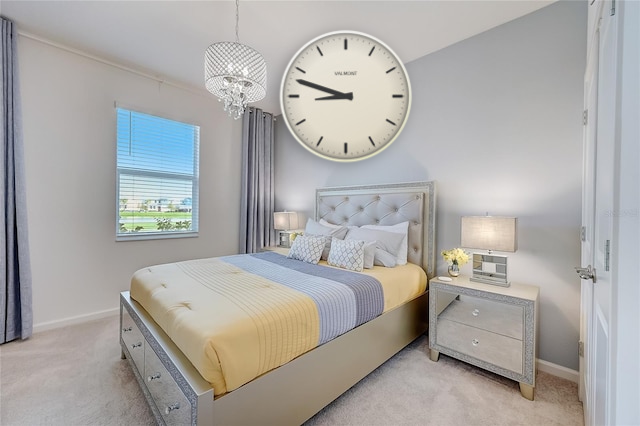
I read {"hour": 8, "minute": 48}
